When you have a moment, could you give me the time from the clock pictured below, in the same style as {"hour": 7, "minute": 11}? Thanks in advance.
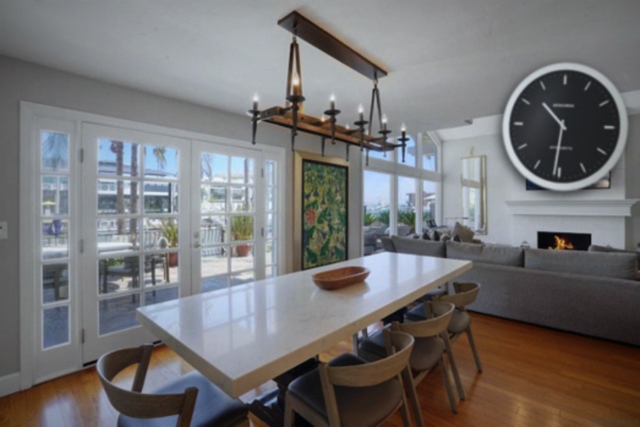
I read {"hour": 10, "minute": 31}
